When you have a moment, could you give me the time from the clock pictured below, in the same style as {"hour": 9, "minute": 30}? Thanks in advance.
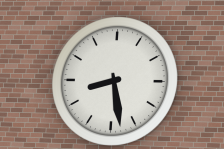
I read {"hour": 8, "minute": 28}
